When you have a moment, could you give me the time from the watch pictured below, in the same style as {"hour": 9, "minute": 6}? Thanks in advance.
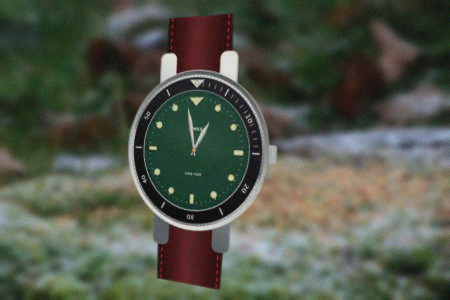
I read {"hour": 12, "minute": 58}
